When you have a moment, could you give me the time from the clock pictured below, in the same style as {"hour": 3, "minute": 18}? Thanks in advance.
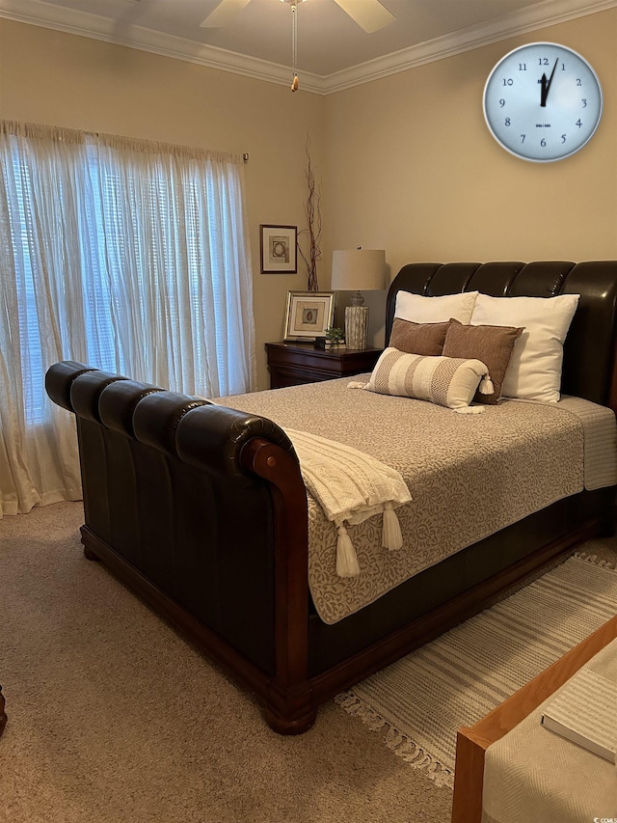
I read {"hour": 12, "minute": 3}
